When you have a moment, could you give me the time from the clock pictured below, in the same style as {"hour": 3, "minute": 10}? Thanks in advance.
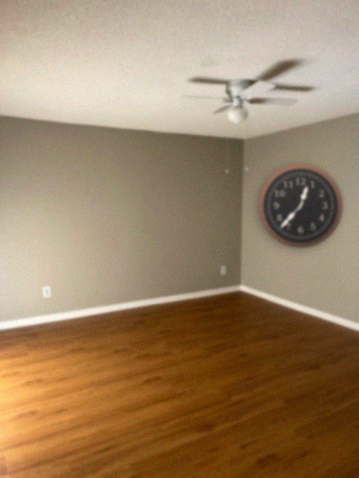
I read {"hour": 12, "minute": 37}
